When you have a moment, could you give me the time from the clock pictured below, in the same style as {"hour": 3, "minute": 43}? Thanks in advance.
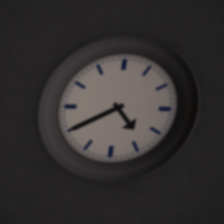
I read {"hour": 4, "minute": 40}
